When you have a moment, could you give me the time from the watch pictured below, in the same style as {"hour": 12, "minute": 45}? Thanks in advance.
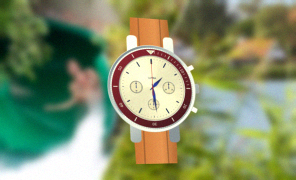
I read {"hour": 1, "minute": 29}
